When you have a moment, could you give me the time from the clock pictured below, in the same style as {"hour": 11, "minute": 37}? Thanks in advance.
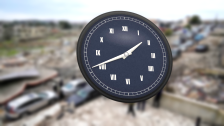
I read {"hour": 1, "minute": 41}
